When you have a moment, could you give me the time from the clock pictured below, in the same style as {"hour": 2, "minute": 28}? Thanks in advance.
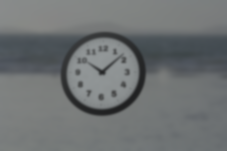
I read {"hour": 10, "minute": 8}
